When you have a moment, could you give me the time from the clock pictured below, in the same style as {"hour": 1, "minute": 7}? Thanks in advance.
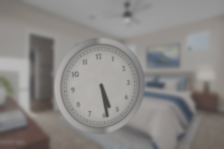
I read {"hour": 5, "minute": 29}
